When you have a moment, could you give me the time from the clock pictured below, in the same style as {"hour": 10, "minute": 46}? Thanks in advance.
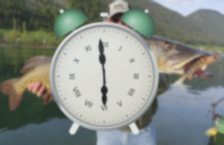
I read {"hour": 5, "minute": 59}
